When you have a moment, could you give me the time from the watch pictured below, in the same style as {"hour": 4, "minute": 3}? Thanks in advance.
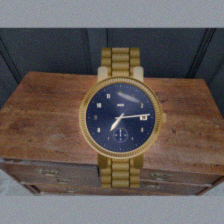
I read {"hour": 7, "minute": 14}
